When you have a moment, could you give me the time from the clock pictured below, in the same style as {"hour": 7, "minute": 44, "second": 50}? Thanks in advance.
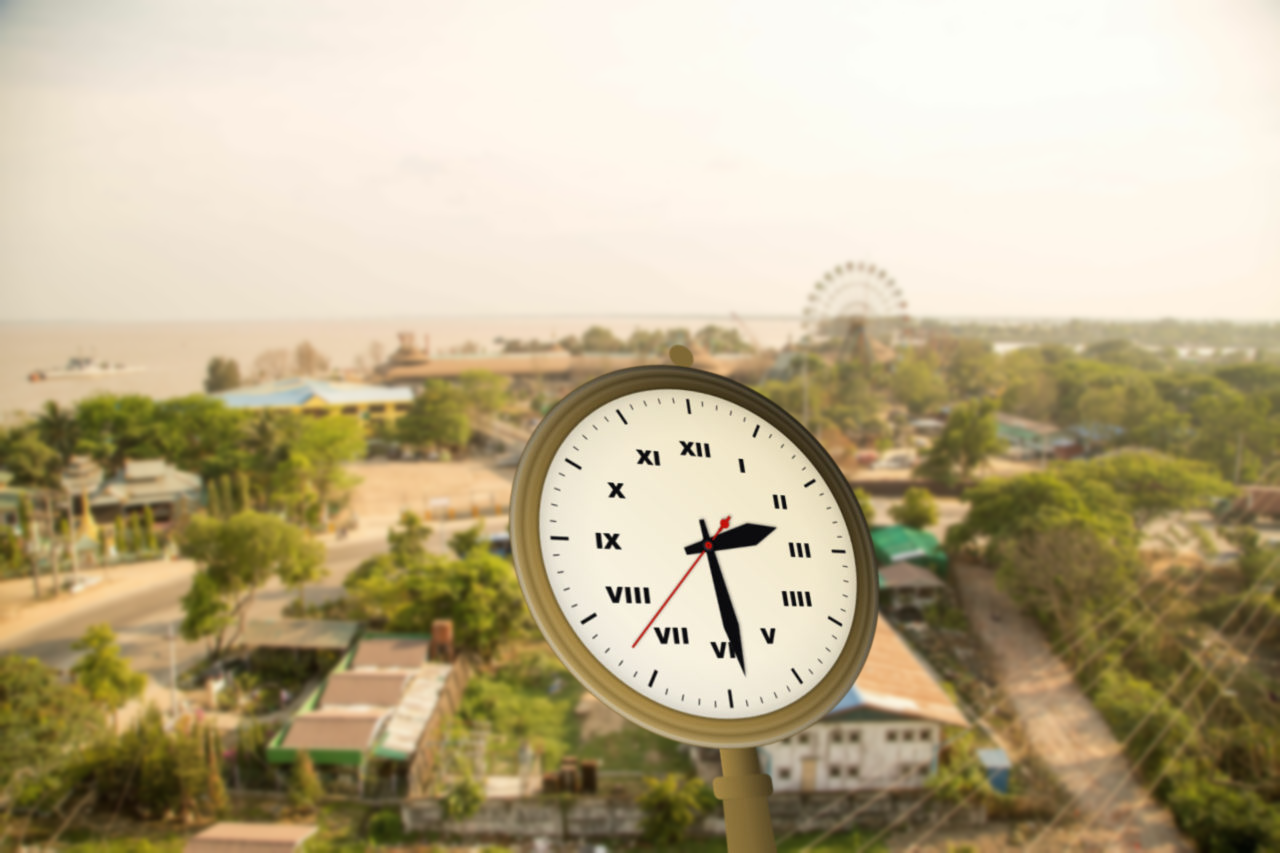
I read {"hour": 2, "minute": 28, "second": 37}
